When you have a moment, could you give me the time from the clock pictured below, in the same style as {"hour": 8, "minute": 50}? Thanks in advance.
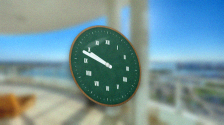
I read {"hour": 9, "minute": 48}
